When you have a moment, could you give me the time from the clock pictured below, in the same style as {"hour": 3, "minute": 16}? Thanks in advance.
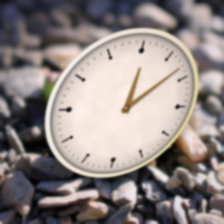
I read {"hour": 12, "minute": 8}
